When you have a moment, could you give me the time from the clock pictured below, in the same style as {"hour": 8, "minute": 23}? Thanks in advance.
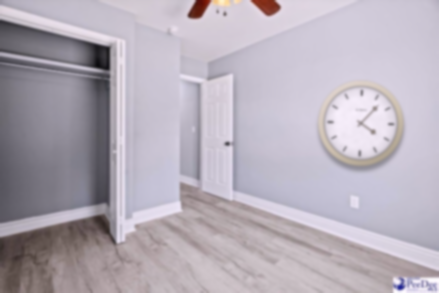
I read {"hour": 4, "minute": 7}
